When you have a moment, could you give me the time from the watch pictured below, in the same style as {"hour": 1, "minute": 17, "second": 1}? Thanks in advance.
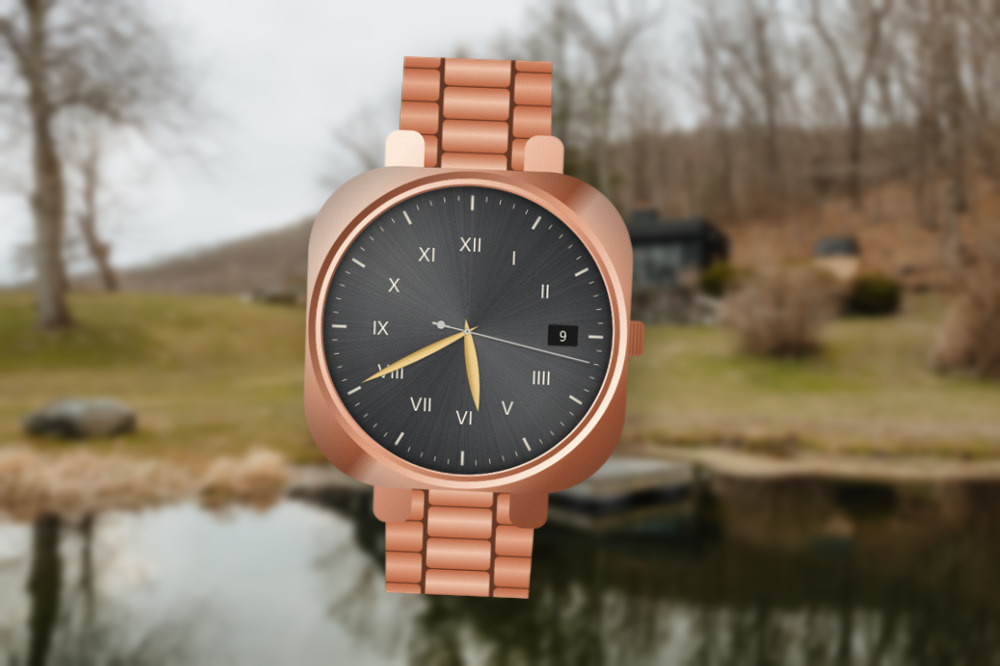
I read {"hour": 5, "minute": 40, "second": 17}
